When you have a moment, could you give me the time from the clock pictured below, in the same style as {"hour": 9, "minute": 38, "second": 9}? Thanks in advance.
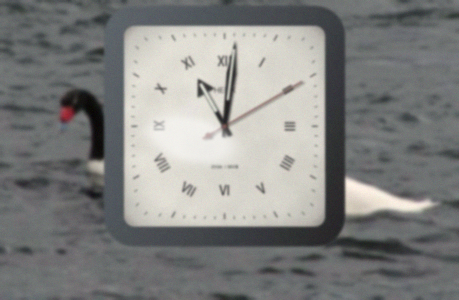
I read {"hour": 11, "minute": 1, "second": 10}
